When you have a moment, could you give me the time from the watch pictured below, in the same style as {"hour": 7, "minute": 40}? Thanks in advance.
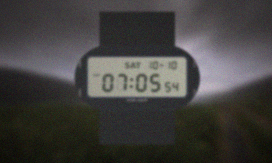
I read {"hour": 7, "minute": 5}
